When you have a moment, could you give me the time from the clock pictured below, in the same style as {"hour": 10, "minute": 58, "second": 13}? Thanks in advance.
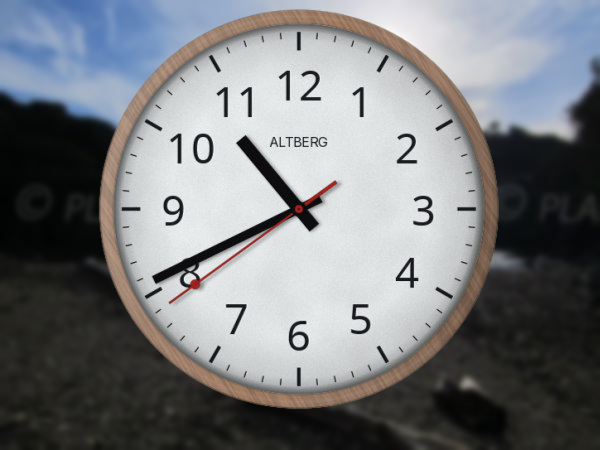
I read {"hour": 10, "minute": 40, "second": 39}
